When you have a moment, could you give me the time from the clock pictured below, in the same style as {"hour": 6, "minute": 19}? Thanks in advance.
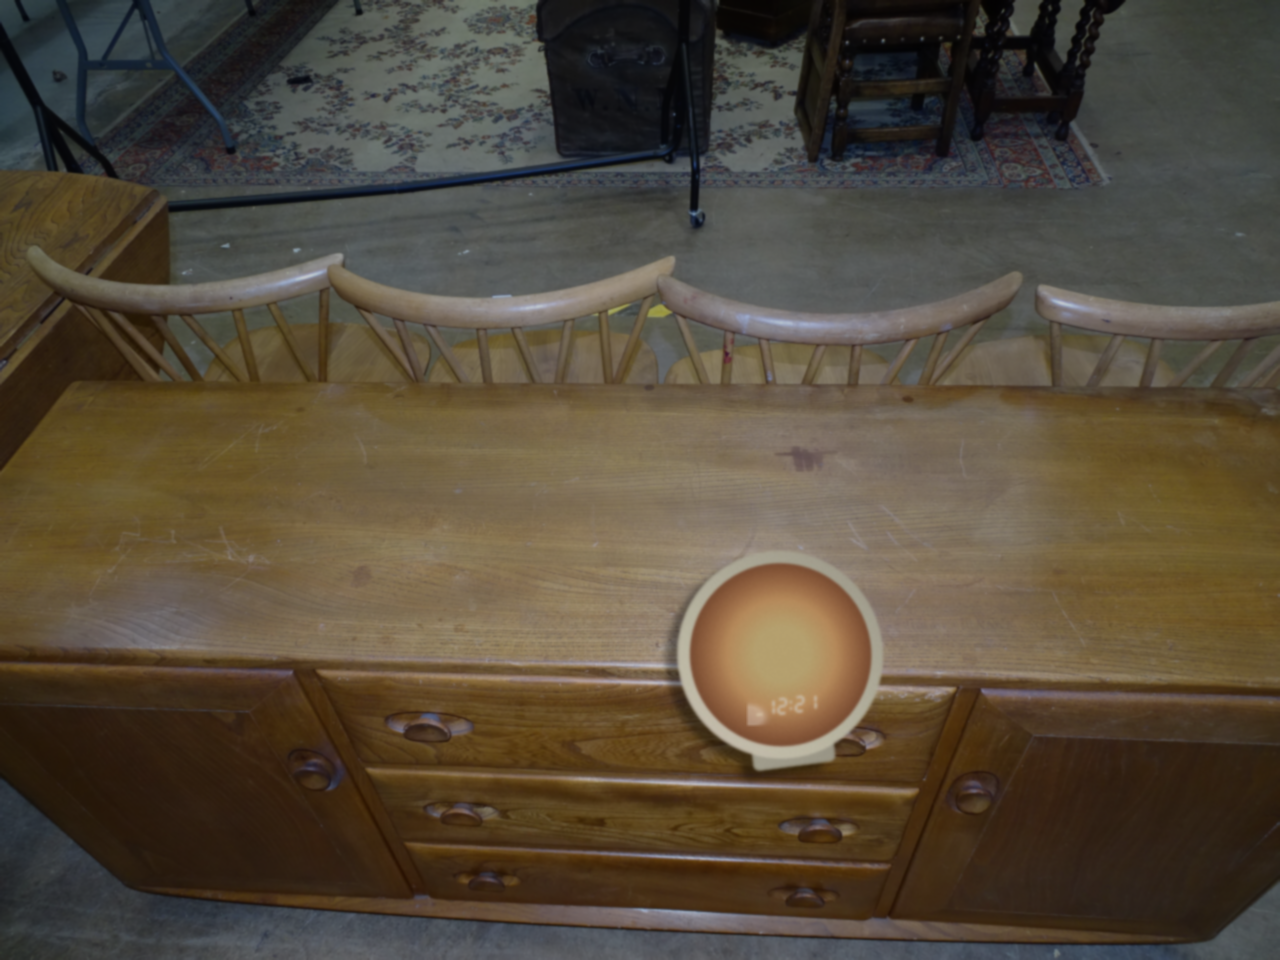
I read {"hour": 12, "minute": 21}
